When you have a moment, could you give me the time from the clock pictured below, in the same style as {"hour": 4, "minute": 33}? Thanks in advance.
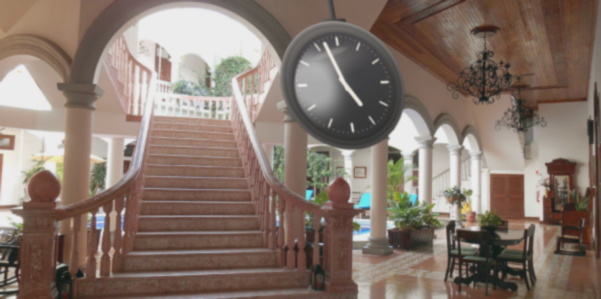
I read {"hour": 4, "minute": 57}
